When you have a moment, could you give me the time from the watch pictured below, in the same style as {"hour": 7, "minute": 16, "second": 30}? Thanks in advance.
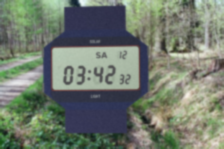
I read {"hour": 3, "minute": 42, "second": 32}
